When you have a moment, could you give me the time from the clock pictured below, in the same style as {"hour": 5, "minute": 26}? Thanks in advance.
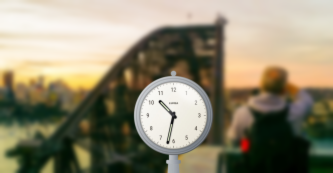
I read {"hour": 10, "minute": 32}
